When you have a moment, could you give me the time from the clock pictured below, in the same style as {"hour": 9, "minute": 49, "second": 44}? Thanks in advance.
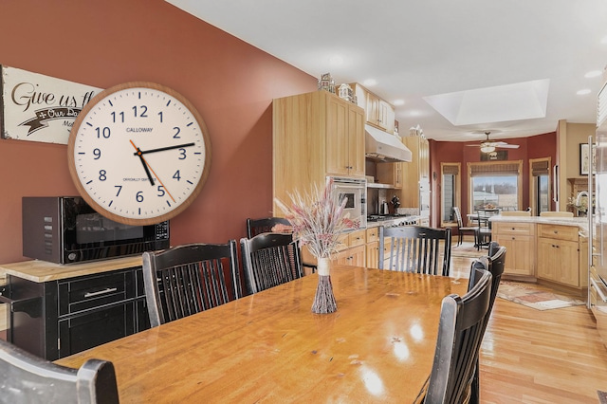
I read {"hour": 5, "minute": 13, "second": 24}
